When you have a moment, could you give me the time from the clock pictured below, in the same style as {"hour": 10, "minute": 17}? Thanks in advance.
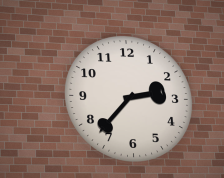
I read {"hour": 2, "minute": 37}
